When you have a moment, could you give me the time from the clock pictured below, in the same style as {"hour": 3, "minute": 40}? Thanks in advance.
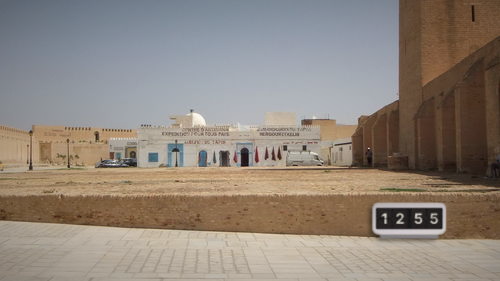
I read {"hour": 12, "minute": 55}
